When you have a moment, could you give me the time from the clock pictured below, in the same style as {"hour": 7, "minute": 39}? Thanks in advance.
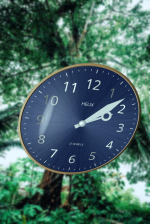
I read {"hour": 2, "minute": 8}
